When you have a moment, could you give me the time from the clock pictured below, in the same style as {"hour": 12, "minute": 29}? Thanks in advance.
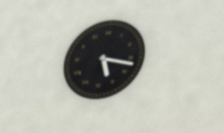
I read {"hour": 5, "minute": 17}
